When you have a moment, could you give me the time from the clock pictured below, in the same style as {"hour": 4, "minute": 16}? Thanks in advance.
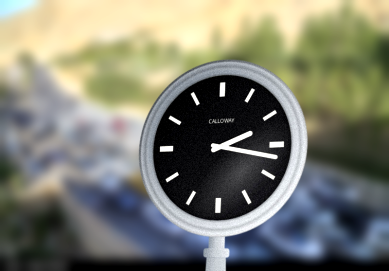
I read {"hour": 2, "minute": 17}
